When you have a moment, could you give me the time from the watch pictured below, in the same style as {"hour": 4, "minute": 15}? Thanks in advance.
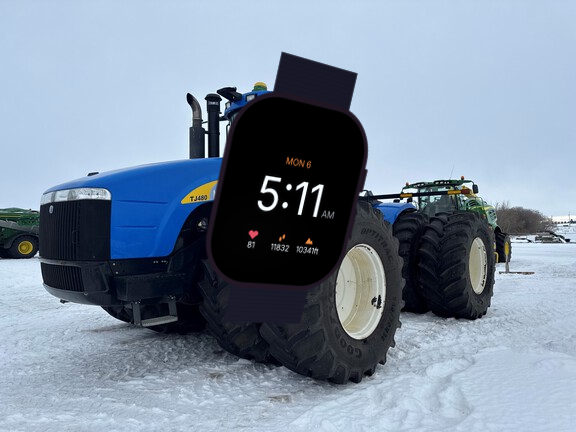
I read {"hour": 5, "minute": 11}
